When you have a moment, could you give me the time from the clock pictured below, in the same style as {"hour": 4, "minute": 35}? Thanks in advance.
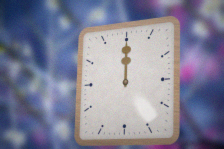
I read {"hour": 12, "minute": 0}
